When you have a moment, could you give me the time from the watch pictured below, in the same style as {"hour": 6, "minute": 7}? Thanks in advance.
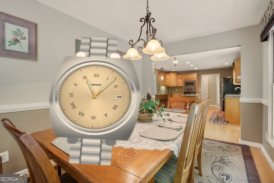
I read {"hour": 11, "minute": 7}
